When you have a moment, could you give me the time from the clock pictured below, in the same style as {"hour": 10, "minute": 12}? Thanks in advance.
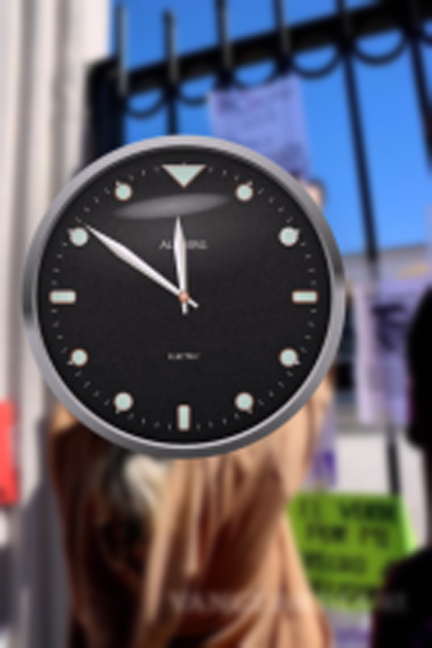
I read {"hour": 11, "minute": 51}
